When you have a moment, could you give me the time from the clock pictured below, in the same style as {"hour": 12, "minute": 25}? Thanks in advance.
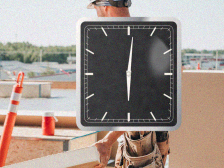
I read {"hour": 6, "minute": 1}
